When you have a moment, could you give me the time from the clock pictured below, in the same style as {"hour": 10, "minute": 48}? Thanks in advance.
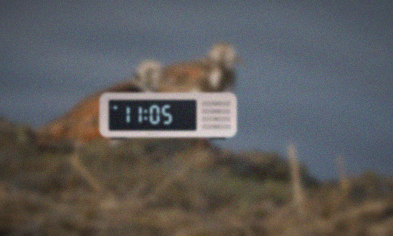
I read {"hour": 11, "minute": 5}
